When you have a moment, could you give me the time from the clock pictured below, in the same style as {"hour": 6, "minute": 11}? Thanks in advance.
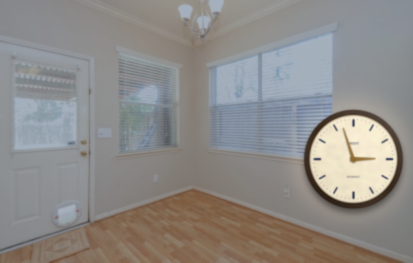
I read {"hour": 2, "minute": 57}
